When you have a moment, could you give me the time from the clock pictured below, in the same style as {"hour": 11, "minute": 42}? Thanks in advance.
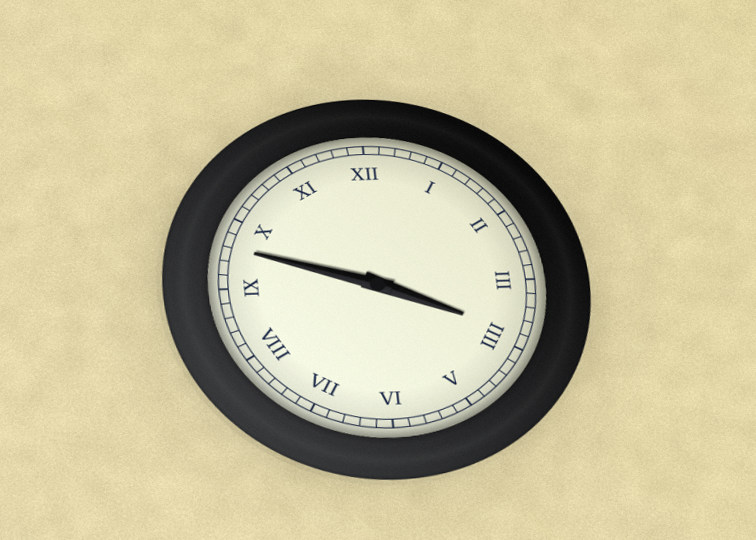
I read {"hour": 3, "minute": 48}
